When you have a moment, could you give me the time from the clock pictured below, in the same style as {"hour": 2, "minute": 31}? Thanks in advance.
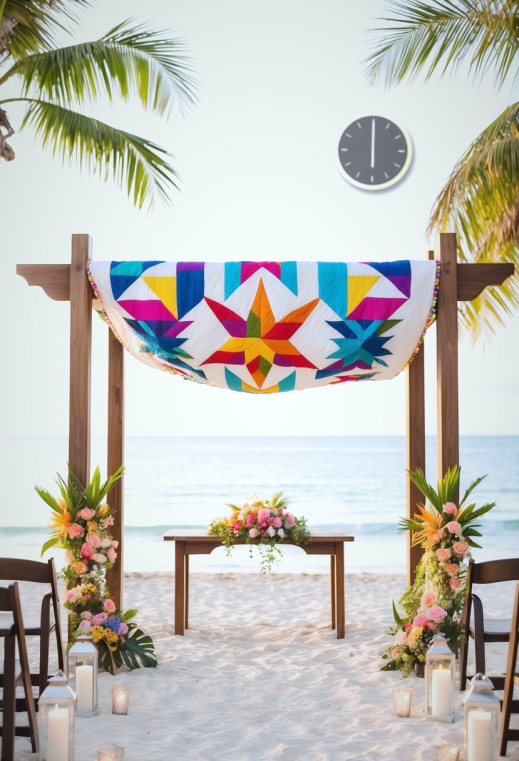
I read {"hour": 6, "minute": 0}
